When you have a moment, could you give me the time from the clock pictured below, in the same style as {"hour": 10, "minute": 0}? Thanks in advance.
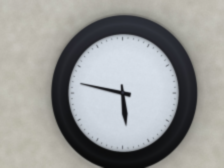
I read {"hour": 5, "minute": 47}
